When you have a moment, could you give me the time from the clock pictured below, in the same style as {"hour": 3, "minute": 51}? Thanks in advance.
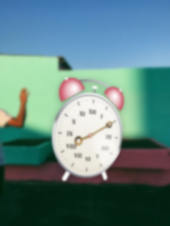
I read {"hour": 8, "minute": 10}
